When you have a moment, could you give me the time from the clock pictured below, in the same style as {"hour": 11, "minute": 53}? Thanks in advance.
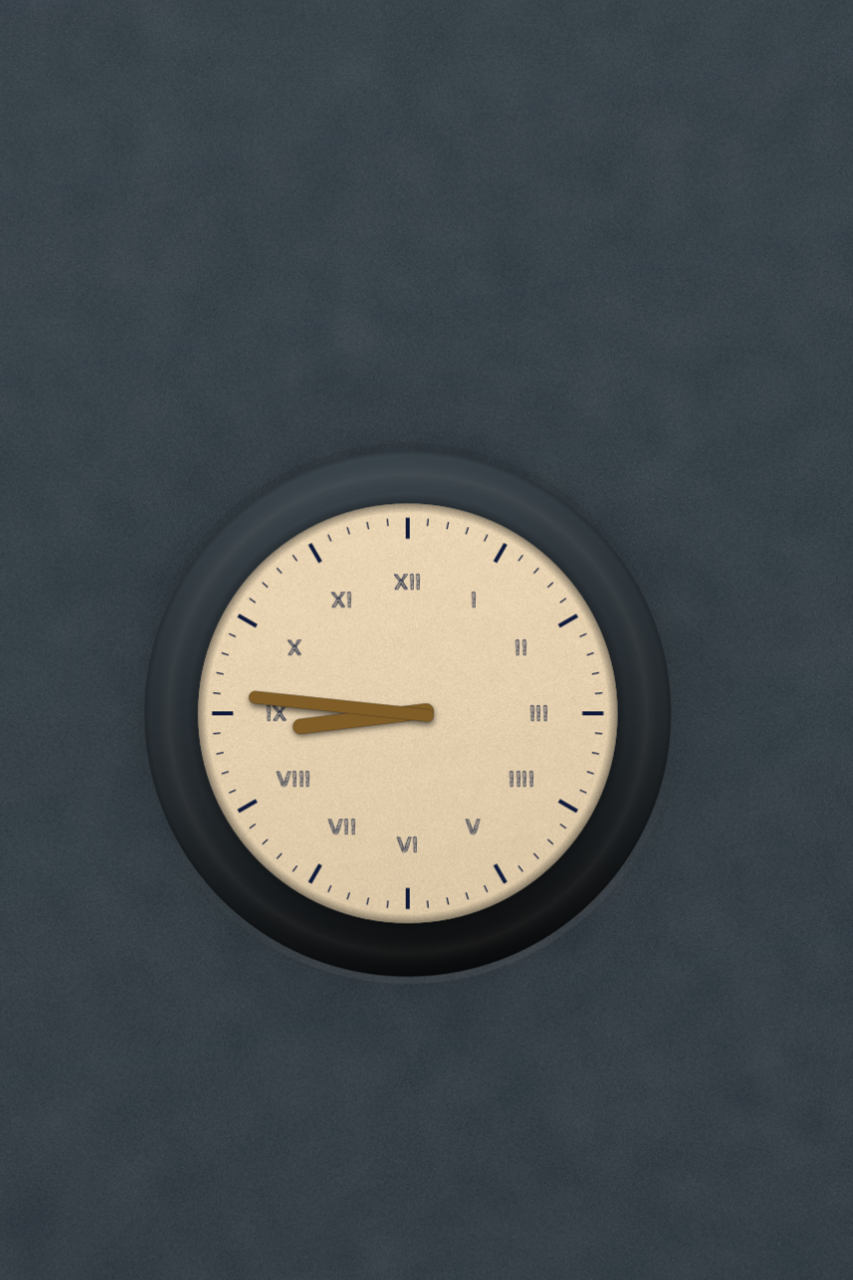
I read {"hour": 8, "minute": 46}
